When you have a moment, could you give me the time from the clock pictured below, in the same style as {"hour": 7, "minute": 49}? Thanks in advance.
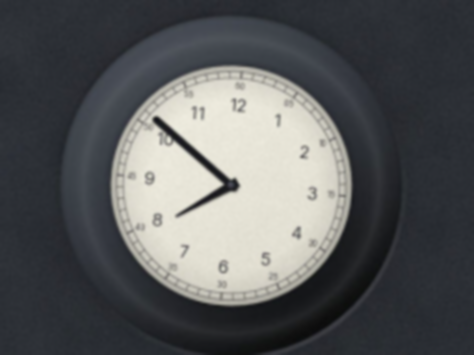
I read {"hour": 7, "minute": 51}
